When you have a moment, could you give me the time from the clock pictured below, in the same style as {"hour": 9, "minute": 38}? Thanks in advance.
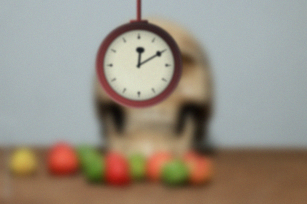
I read {"hour": 12, "minute": 10}
